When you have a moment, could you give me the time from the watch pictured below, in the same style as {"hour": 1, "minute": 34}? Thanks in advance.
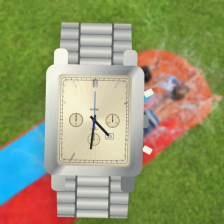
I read {"hour": 4, "minute": 31}
